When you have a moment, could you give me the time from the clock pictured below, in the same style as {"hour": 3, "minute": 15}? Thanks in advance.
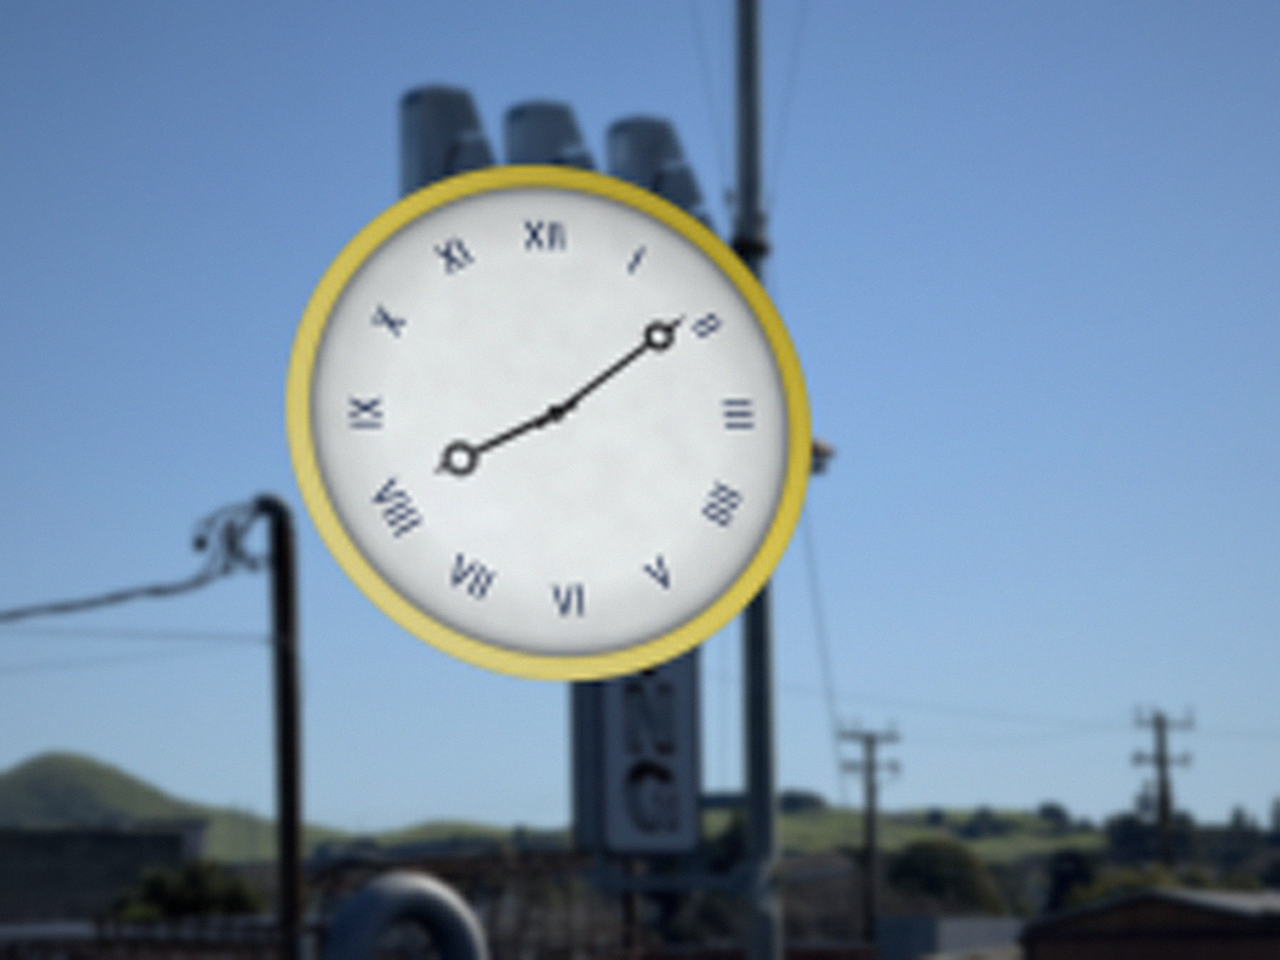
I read {"hour": 8, "minute": 9}
